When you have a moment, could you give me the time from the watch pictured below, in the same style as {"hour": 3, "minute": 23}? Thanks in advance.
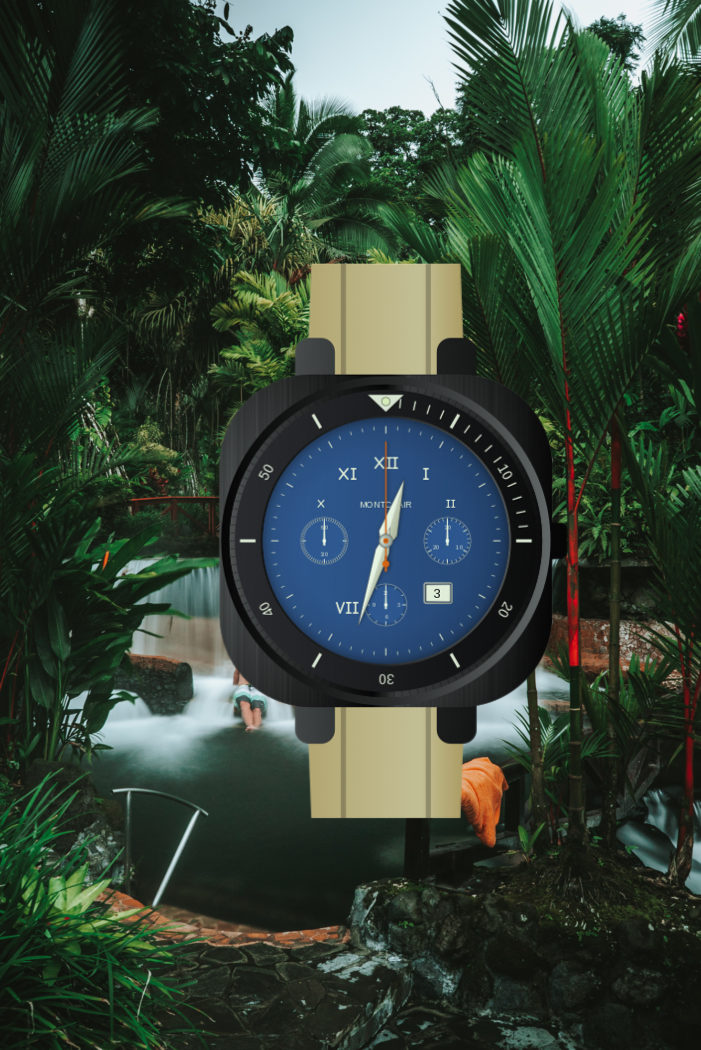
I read {"hour": 12, "minute": 33}
